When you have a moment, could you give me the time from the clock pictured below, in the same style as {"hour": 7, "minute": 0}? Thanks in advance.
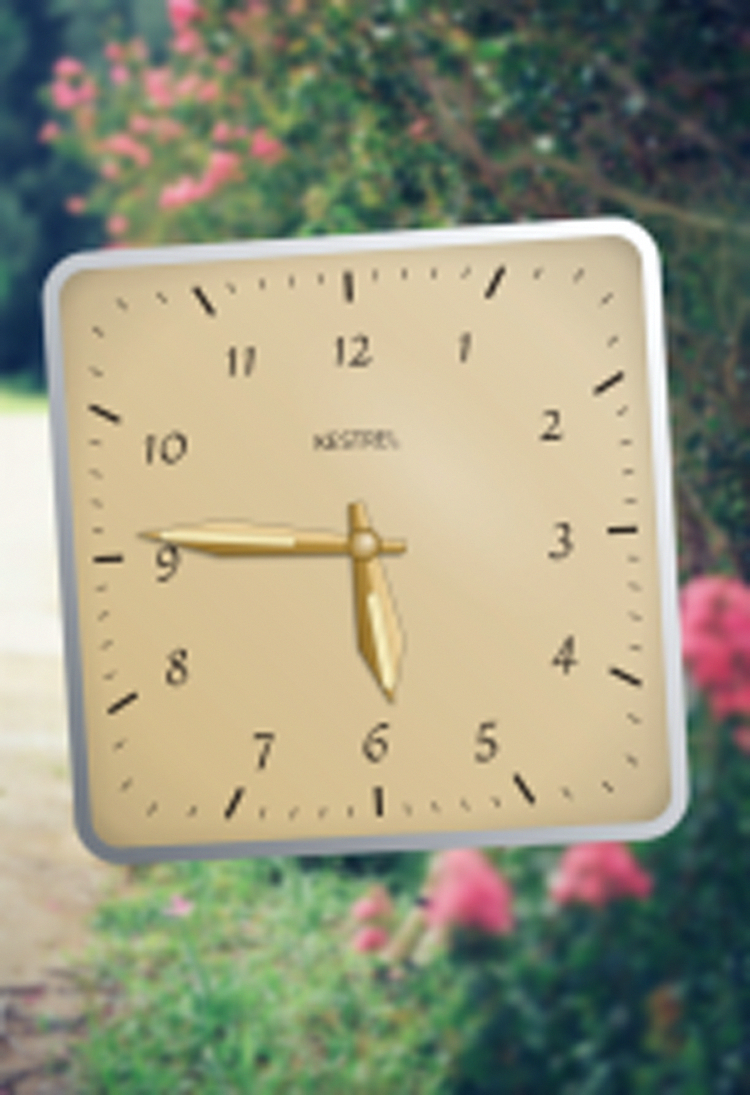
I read {"hour": 5, "minute": 46}
